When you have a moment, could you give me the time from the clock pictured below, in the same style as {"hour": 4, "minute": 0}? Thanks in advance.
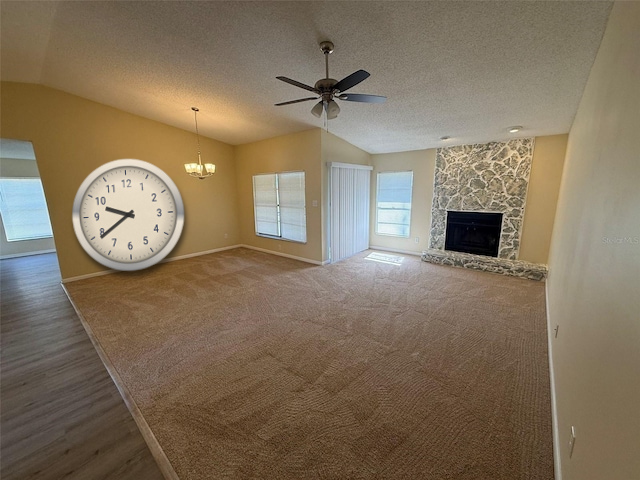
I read {"hour": 9, "minute": 39}
